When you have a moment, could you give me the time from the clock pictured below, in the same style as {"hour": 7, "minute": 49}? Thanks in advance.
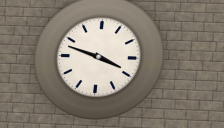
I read {"hour": 3, "minute": 48}
